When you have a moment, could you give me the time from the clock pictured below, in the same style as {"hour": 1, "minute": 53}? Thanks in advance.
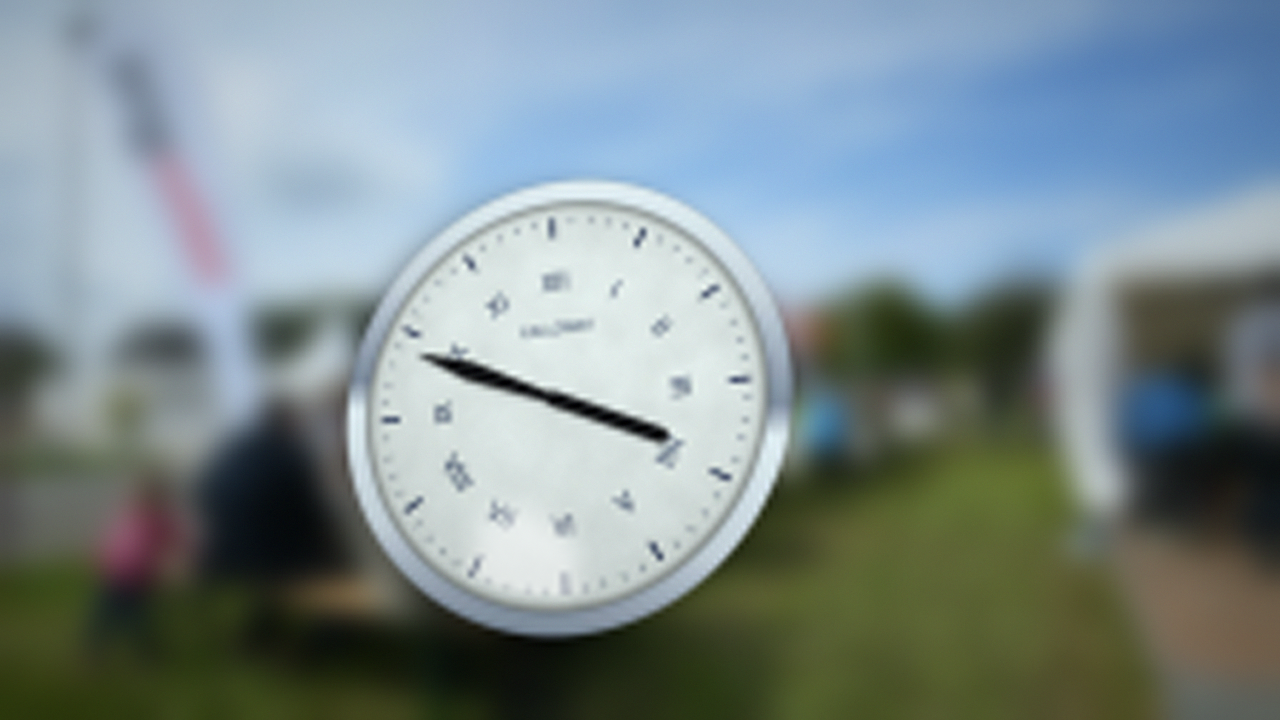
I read {"hour": 3, "minute": 49}
